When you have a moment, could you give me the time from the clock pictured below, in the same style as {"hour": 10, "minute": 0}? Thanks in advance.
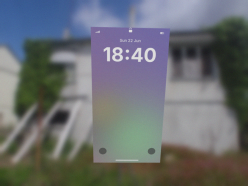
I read {"hour": 18, "minute": 40}
